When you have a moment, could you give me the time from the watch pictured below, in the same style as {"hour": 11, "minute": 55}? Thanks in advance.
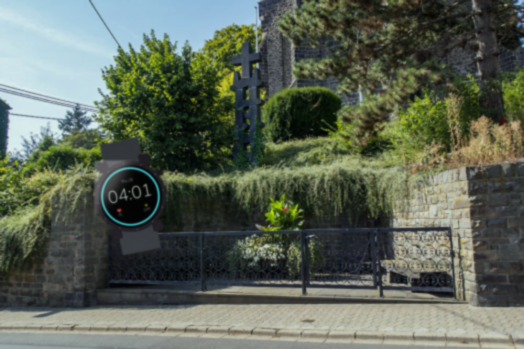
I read {"hour": 4, "minute": 1}
